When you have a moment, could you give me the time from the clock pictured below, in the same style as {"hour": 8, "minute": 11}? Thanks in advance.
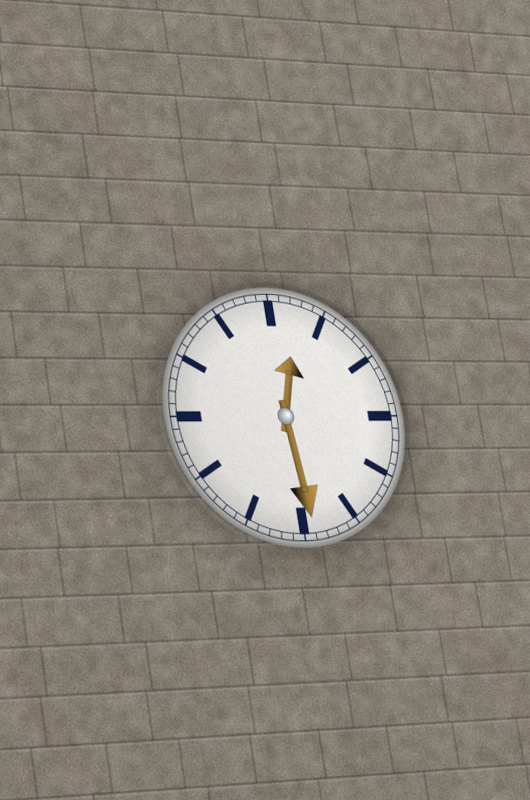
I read {"hour": 12, "minute": 29}
